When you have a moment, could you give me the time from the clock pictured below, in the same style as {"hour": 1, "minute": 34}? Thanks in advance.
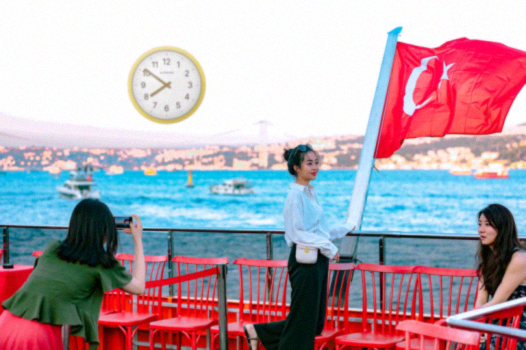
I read {"hour": 7, "minute": 51}
